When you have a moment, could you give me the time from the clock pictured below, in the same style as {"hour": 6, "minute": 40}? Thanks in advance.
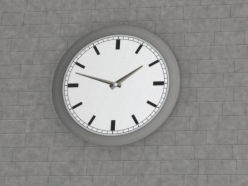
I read {"hour": 1, "minute": 48}
